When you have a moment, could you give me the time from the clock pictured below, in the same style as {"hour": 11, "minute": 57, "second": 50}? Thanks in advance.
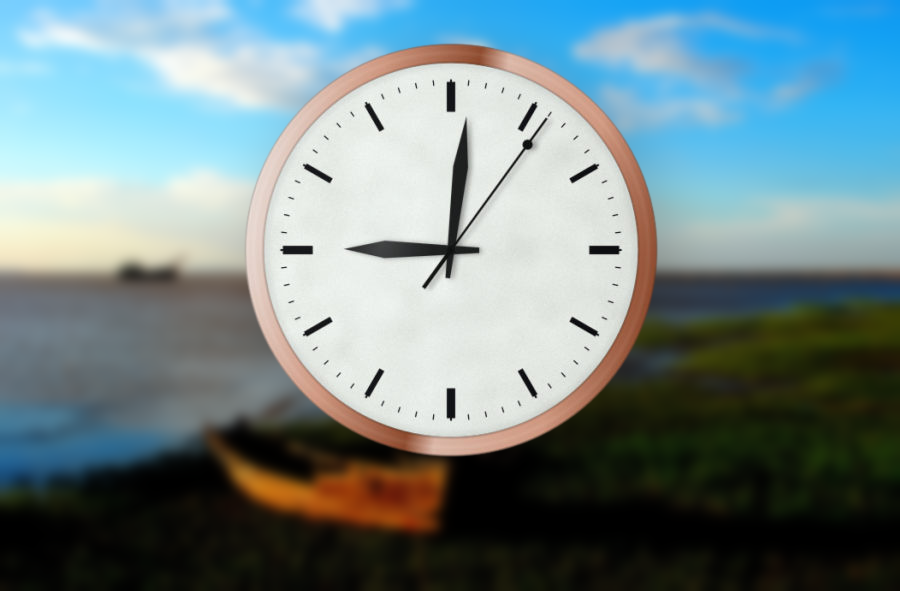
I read {"hour": 9, "minute": 1, "second": 6}
